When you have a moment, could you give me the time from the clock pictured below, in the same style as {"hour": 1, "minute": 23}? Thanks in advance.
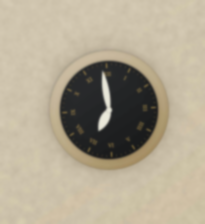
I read {"hour": 6, "minute": 59}
